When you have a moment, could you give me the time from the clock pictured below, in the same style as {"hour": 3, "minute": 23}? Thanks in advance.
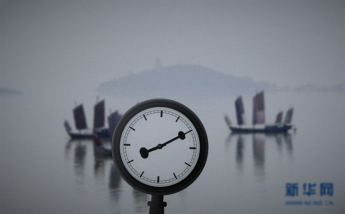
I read {"hour": 8, "minute": 10}
